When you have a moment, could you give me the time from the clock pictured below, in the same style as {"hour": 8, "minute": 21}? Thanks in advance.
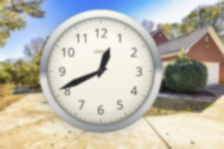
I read {"hour": 12, "minute": 41}
